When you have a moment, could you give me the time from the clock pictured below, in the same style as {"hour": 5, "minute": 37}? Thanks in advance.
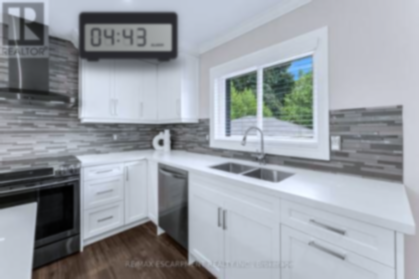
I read {"hour": 4, "minute": 43}
